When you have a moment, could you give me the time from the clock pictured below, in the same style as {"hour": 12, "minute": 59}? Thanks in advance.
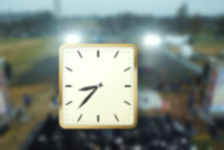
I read {"hour": 8, "minute": 37}
